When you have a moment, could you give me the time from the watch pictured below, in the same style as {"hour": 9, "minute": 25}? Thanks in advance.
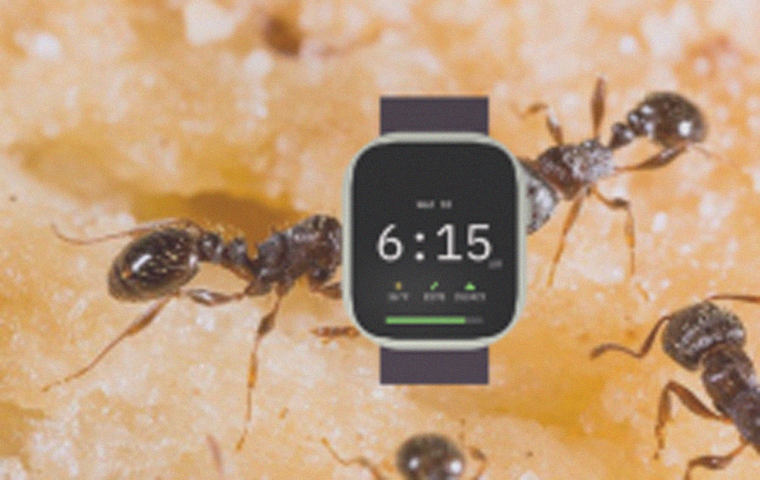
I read {"hour": 6, "minute": 15}
